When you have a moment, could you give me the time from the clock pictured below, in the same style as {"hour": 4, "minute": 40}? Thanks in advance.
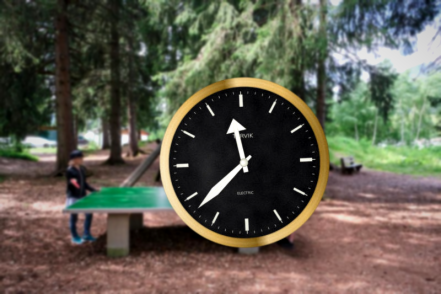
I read {"hour": 11, "minute": 38}
